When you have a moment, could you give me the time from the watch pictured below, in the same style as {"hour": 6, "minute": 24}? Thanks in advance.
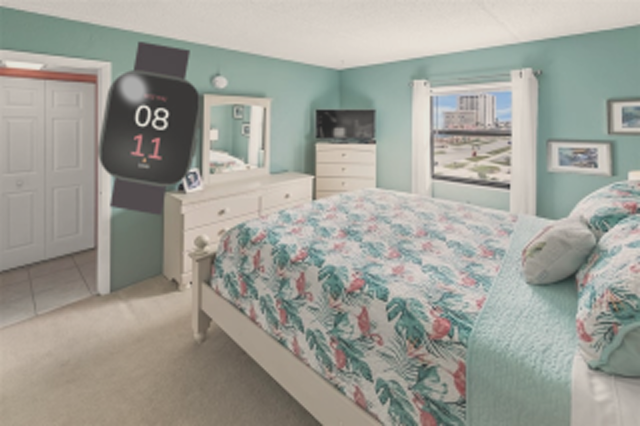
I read {"hour": 8, "minute": 11}
